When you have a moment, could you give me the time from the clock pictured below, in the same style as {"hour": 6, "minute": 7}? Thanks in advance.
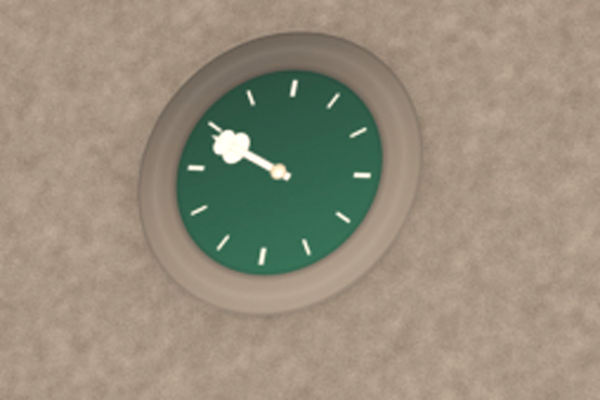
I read {"hour": 9, "minute": 49}
